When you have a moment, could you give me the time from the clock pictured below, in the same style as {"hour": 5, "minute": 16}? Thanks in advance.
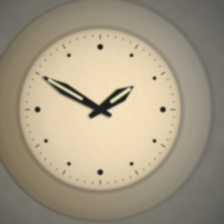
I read {"hour": 1, "minute": 50}
